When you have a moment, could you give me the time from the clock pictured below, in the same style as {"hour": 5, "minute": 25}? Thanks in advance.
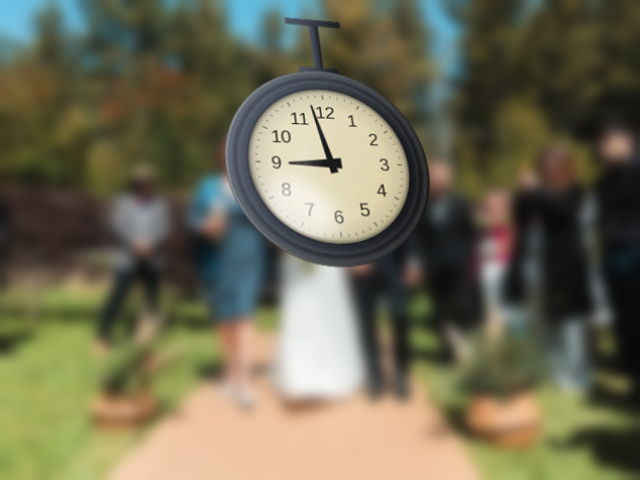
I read {"hour": 8, "minute": 58}
